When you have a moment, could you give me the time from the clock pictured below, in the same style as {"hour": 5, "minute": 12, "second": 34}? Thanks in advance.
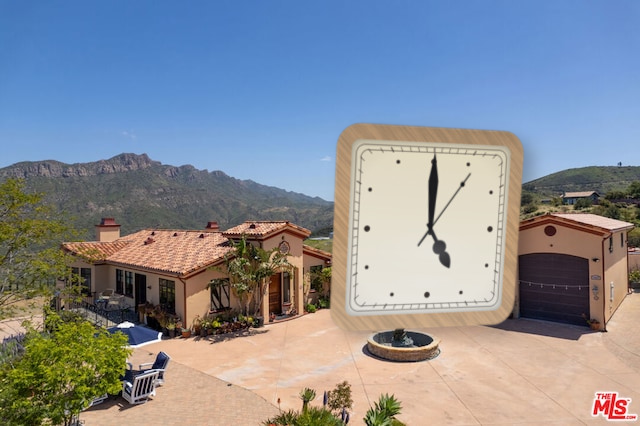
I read {"hour": 5, "minute": 0, "second": 6}
